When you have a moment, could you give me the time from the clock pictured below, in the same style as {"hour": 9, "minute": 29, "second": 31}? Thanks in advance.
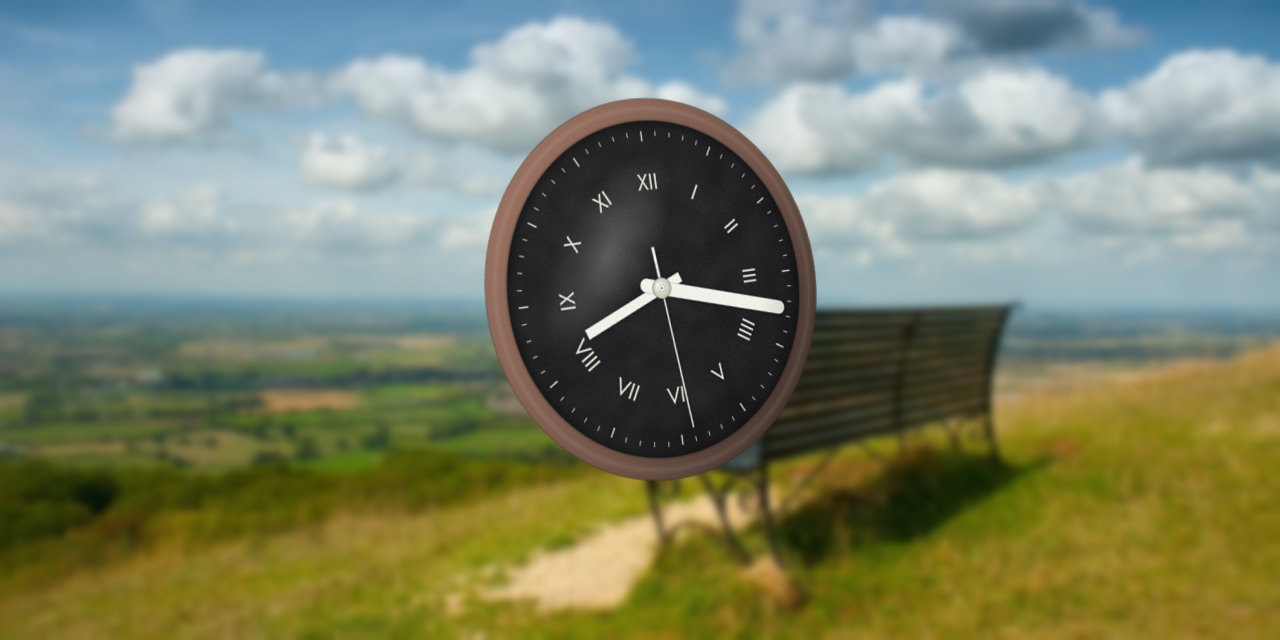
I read {"hour": 8, "minute": 17, "second": 29}
